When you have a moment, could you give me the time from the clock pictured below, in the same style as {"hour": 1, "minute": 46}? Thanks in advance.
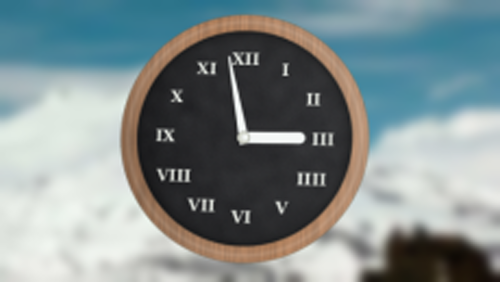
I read {"hour": 2, "minute": 58}
